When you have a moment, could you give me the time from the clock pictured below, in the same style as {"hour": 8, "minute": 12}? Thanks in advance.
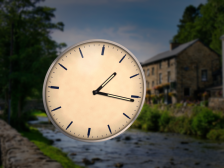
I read {"hour": 1, "minute": 16}
